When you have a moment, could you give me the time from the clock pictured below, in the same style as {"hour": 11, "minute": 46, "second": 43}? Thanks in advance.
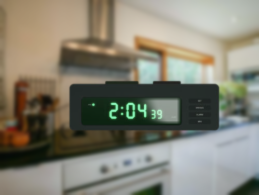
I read {"hour": 2, "minute": 4, "second": 39}
